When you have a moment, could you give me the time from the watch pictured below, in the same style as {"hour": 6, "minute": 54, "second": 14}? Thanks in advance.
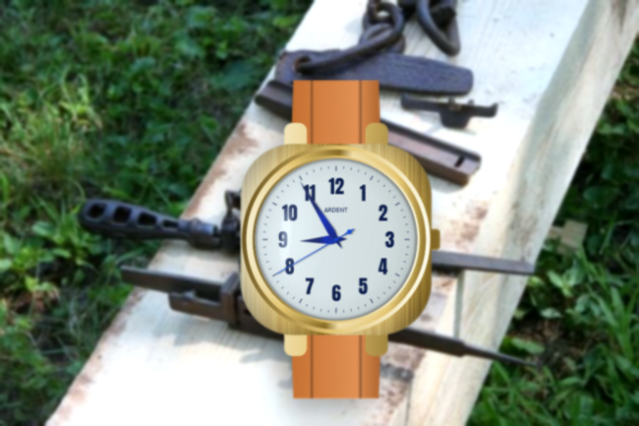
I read {"hour": 8, "minute": 54, "second": 40}
